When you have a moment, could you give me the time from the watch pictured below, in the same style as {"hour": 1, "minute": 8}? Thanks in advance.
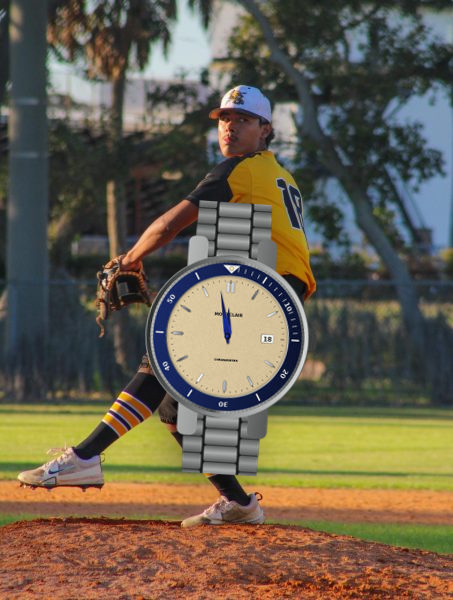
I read {"hour": 11, "minute": 58}
